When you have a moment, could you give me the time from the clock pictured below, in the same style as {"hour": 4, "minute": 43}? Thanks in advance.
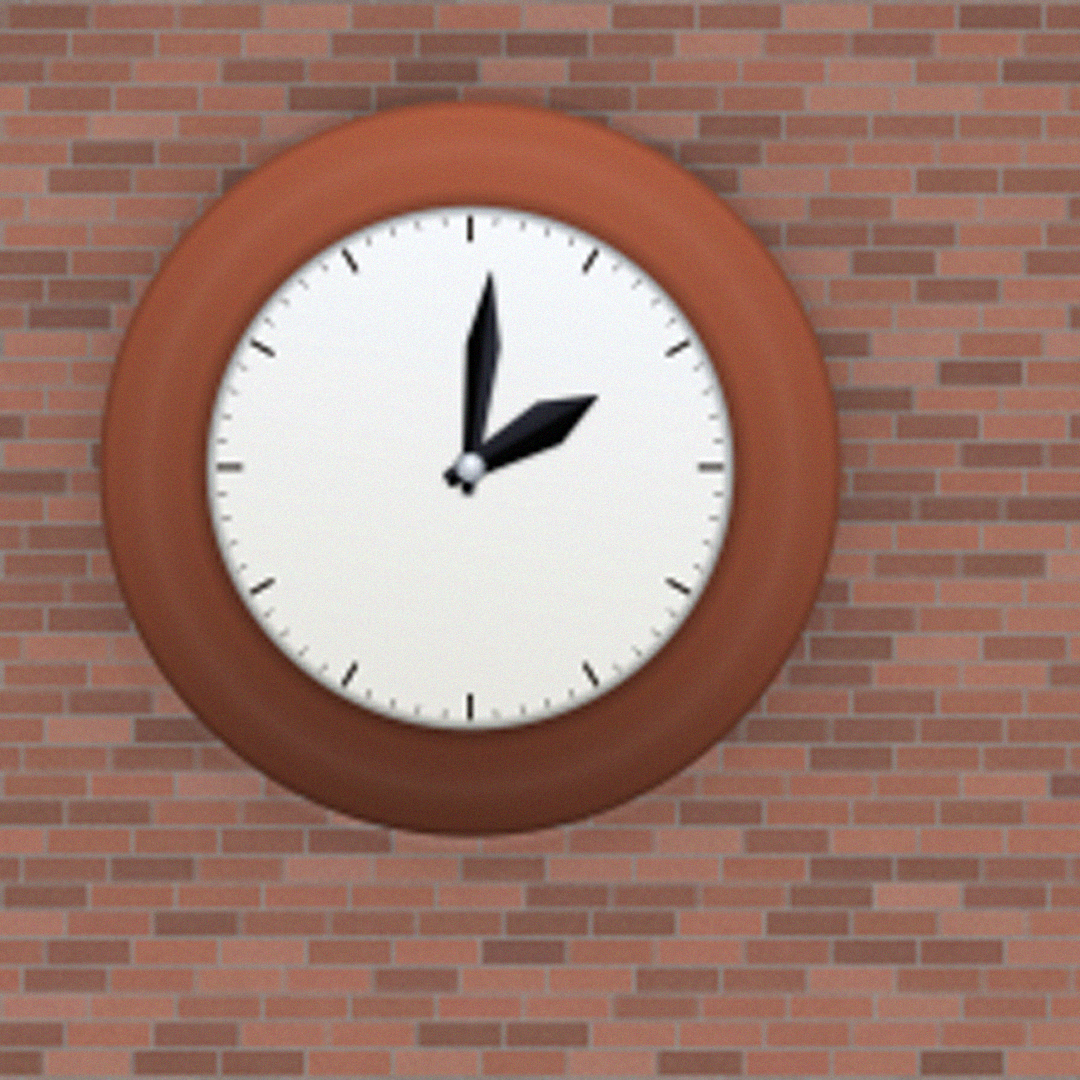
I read {"hour": 2, "minute": 1}
